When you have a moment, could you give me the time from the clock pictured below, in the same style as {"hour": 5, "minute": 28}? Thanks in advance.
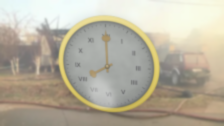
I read {"hour": 8, "minute": 0}
